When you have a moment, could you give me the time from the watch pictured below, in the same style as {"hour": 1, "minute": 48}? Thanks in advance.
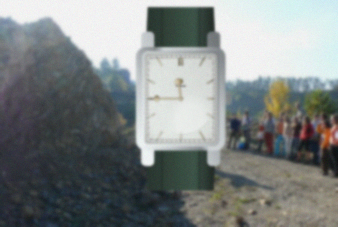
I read {"hour": 11, "minute": 45}
